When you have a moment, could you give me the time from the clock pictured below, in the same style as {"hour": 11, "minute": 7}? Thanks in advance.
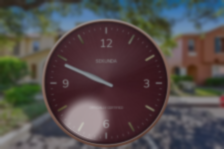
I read {"hour": 9, "minute": 49}
